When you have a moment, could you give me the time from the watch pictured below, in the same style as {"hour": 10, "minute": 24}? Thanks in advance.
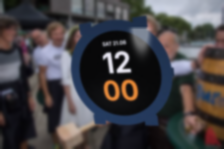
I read {"hour": 12, "minute": 0}
